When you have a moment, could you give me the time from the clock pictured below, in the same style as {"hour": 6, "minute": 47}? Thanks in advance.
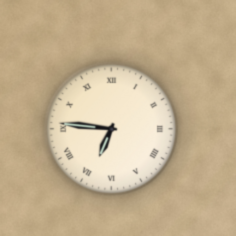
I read {"hour": 6, "minute": 46}
